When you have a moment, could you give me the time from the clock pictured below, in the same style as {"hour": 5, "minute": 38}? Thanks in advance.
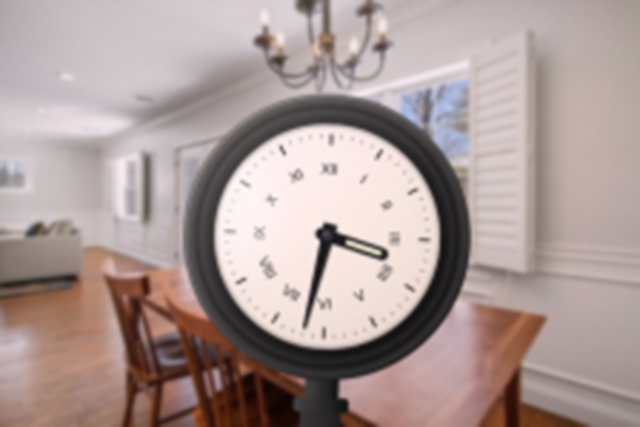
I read {"hour": 3, "minute": 32}
